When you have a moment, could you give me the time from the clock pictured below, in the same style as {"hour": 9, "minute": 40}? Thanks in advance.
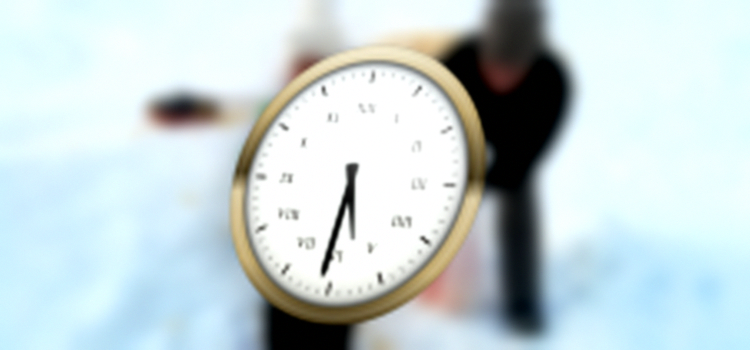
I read {"hour": 5, "minute": 31}
